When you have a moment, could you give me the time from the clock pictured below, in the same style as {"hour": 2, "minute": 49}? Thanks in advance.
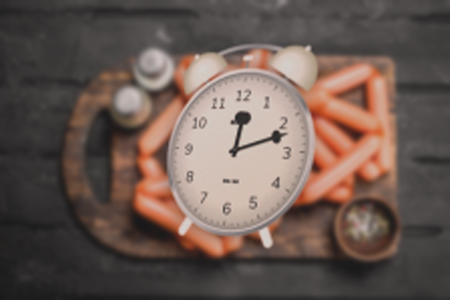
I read {"hour": 12, "minute": 12}
